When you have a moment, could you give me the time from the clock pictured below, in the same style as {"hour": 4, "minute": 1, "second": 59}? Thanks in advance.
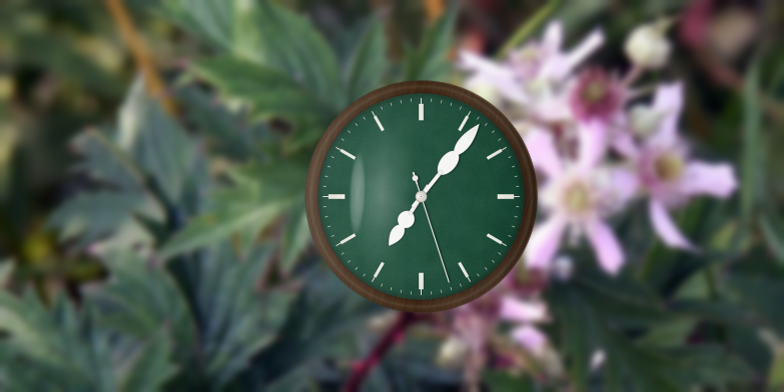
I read {"hour": 7, "minute": 6, "second": 27}
